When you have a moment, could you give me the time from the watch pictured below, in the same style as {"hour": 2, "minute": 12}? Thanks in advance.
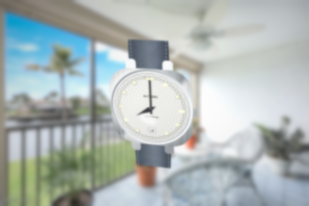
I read {"hour": 8, "minute": 0}
